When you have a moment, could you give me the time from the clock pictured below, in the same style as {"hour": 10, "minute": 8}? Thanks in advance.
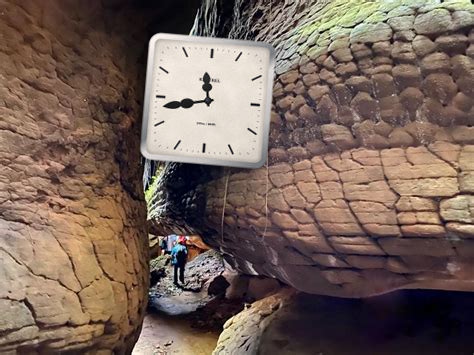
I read {"hour": 11, "minute": 43}
